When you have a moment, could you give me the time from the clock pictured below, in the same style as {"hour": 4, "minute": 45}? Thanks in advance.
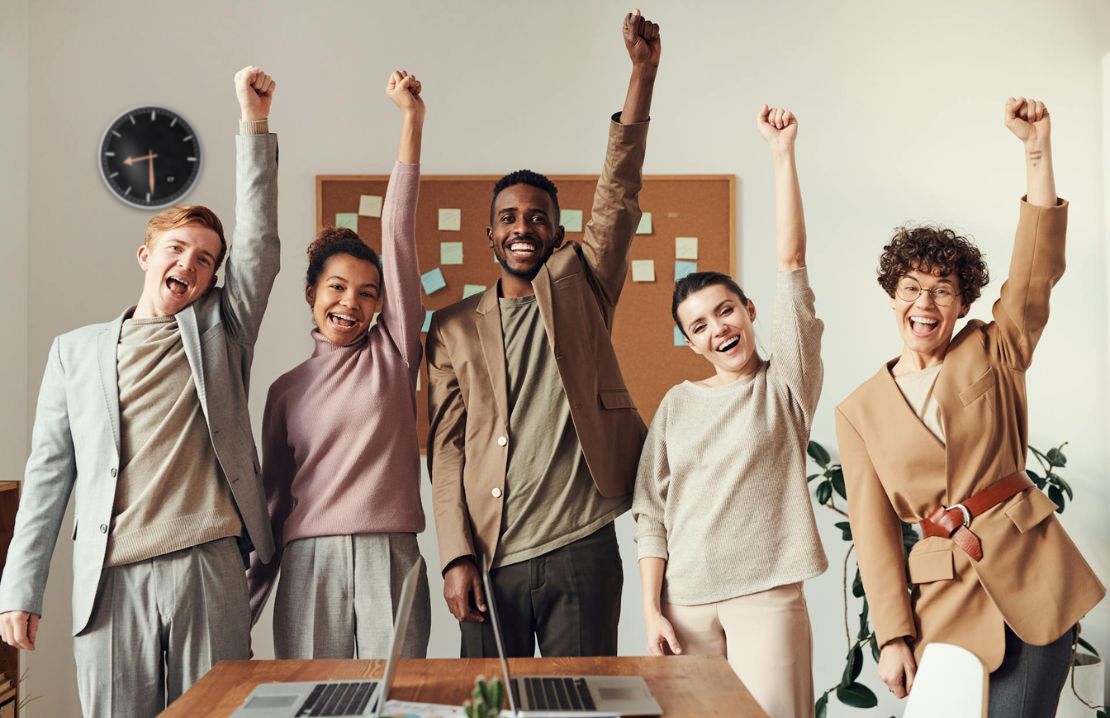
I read {"hour": 8, "minute": 29}
